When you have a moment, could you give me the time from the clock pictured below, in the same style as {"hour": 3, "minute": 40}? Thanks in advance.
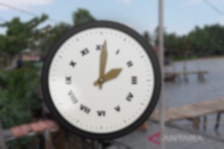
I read {"hour": 2, "minute": 1}
